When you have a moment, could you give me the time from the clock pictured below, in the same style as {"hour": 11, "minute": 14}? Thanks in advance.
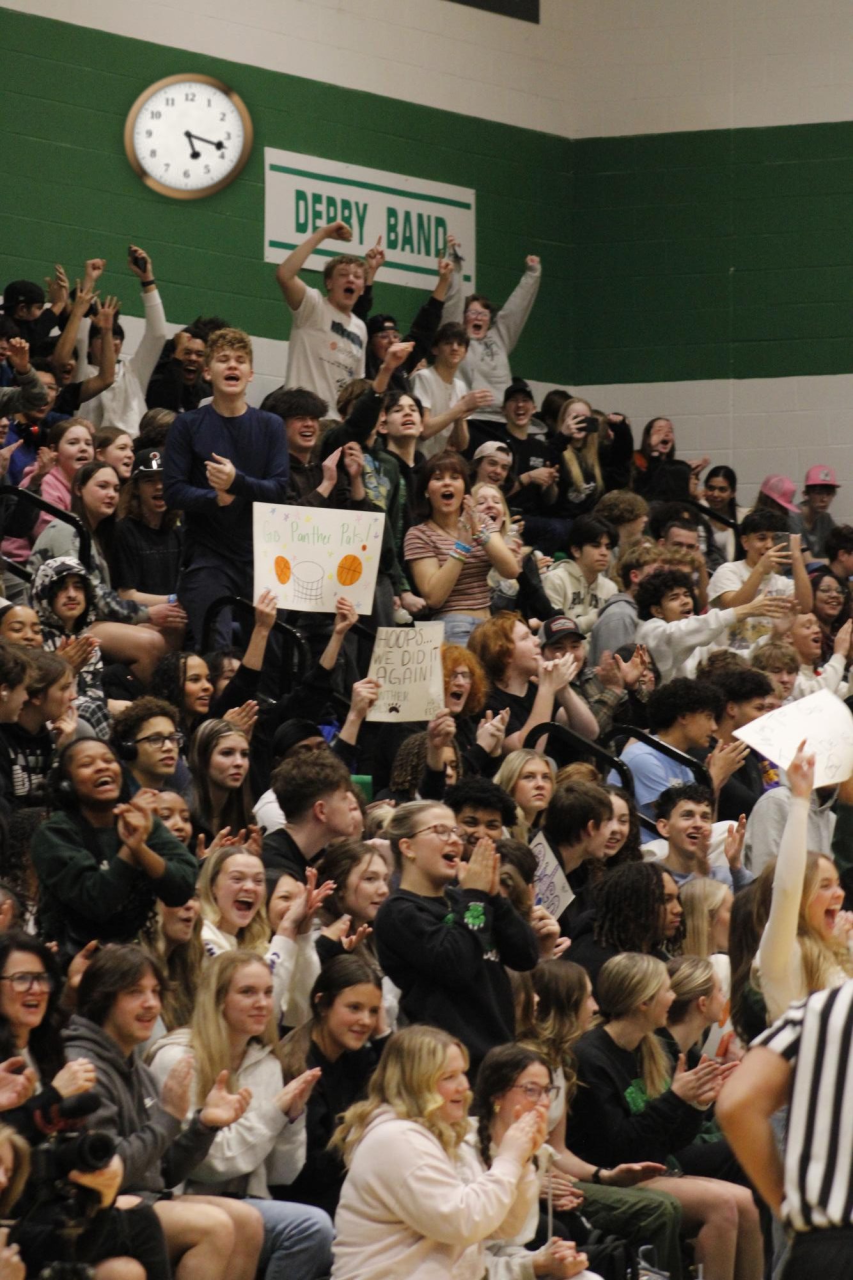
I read {"hour": 5, "minute": 18}
